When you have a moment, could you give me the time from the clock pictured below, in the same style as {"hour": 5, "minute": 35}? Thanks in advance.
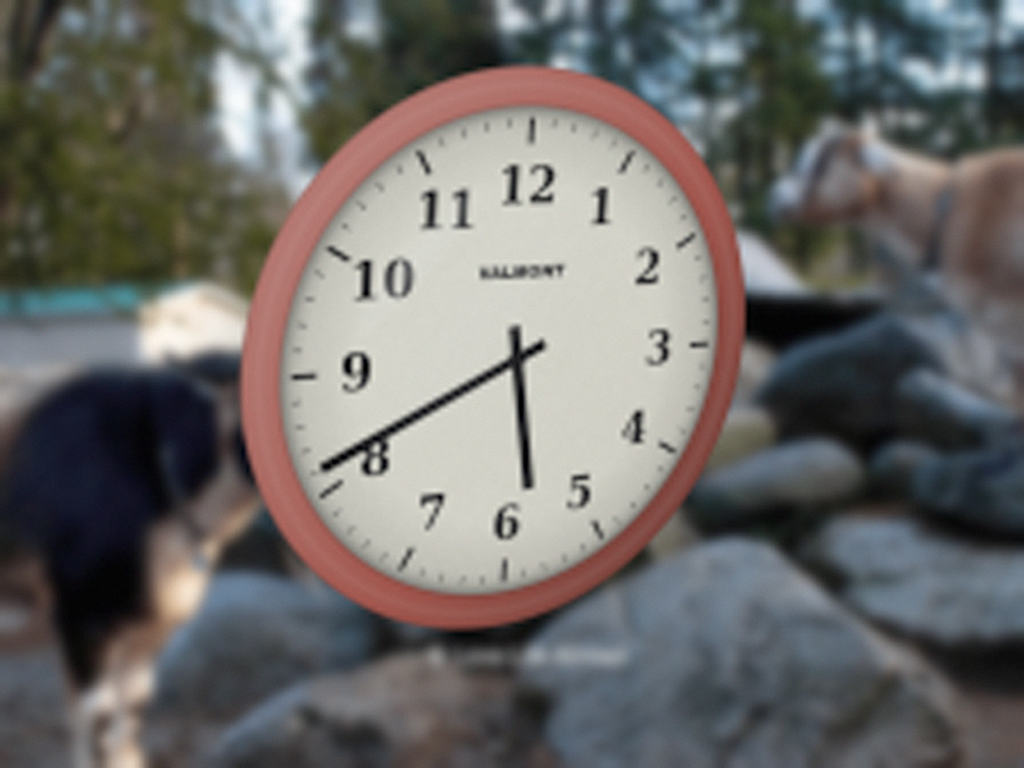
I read {"hour": 5, "minute": 41}
